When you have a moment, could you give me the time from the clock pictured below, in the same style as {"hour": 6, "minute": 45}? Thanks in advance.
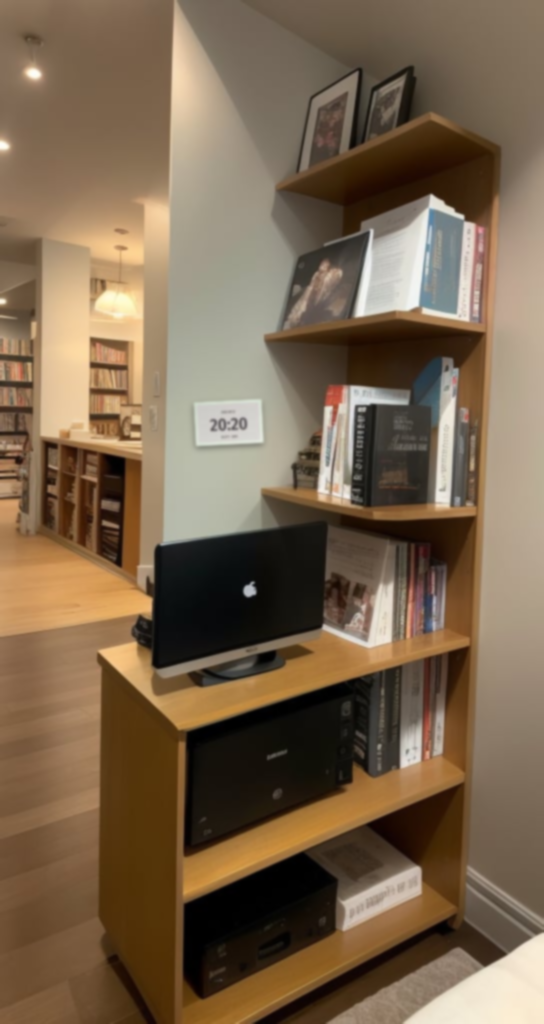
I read {"hour": 20, "minute": 20}
